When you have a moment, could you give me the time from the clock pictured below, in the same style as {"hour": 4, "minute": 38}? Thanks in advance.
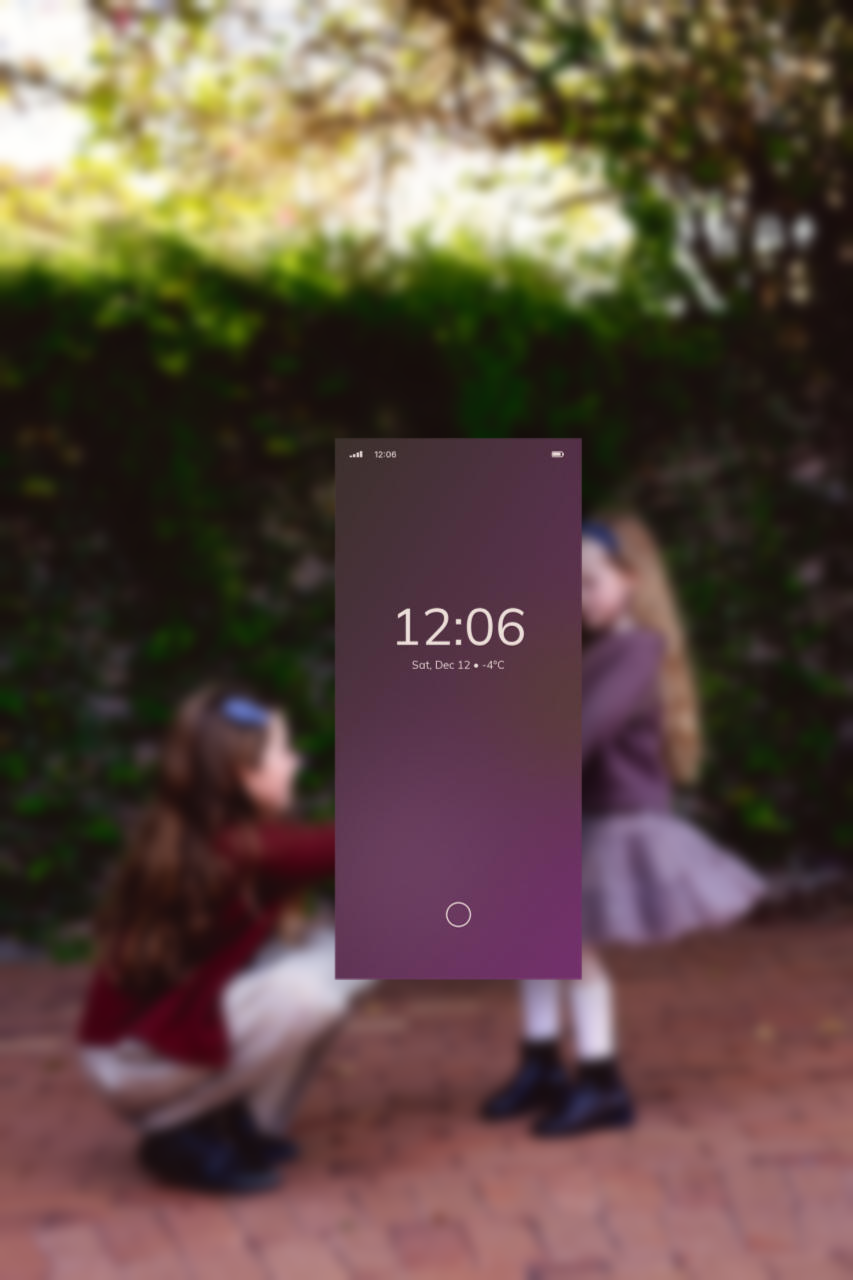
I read {"hour": 12, "minute": 6}
